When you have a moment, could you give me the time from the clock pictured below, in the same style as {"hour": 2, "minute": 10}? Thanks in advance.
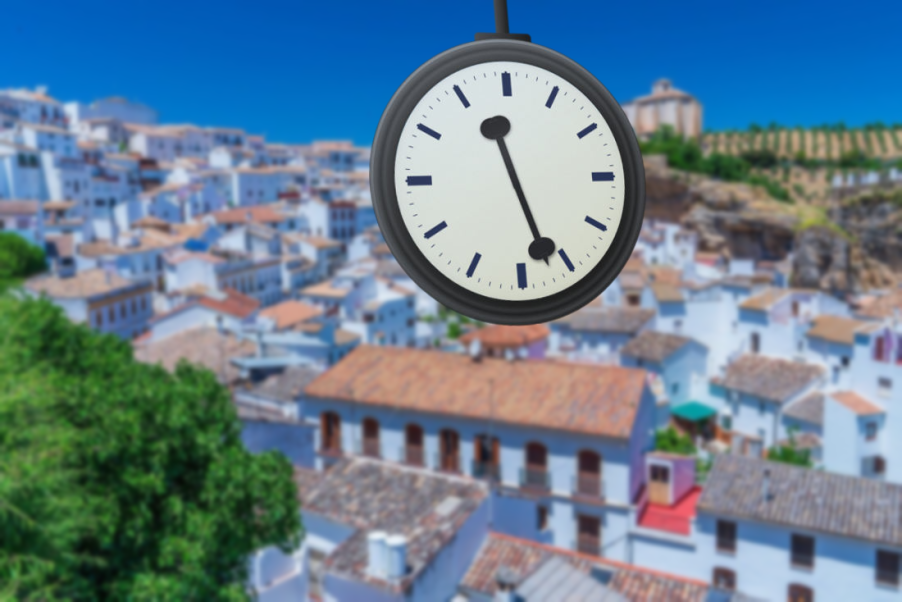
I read {"hour": 11, "minute": 27}
